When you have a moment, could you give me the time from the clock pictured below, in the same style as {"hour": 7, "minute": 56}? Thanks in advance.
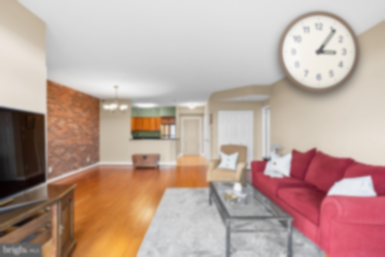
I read {"hour": 3, "minute": 6}
